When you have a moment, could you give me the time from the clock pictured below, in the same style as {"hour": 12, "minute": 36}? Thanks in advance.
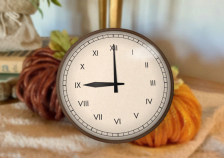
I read {"hour": 9, "minute": 0}
